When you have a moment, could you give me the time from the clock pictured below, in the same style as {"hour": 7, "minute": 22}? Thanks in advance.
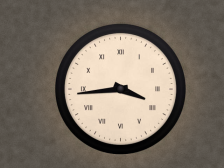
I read {"hour": 3, "minute": 44}
